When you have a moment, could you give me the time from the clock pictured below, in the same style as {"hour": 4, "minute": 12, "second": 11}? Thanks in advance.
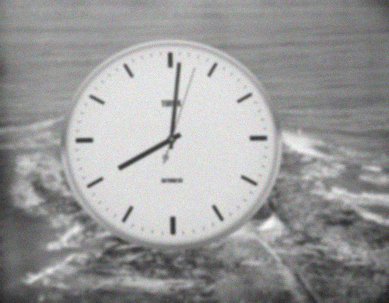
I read {"hour": 8, "minute": 1, "second": 3}
